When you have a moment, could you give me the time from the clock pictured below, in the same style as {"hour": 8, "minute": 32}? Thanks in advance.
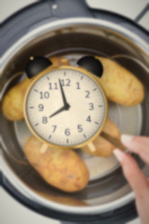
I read {"hour": 7, "minute": 58}
